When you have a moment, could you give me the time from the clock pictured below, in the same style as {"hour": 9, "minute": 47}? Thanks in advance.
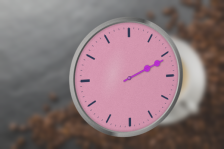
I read {"hour": 2, "minute": 11}
